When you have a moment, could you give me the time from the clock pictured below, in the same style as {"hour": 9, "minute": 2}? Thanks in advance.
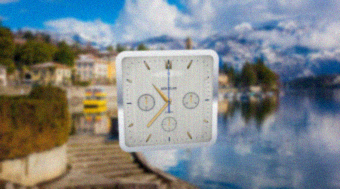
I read {"hour": 10, "minute": 37}
